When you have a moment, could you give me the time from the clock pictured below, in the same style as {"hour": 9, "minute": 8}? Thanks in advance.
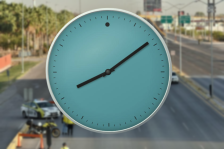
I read {"hour": 8, "minute": 9}
